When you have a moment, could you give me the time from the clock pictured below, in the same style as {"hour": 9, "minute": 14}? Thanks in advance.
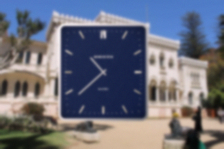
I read {"hour": 10, "minute": 38}
